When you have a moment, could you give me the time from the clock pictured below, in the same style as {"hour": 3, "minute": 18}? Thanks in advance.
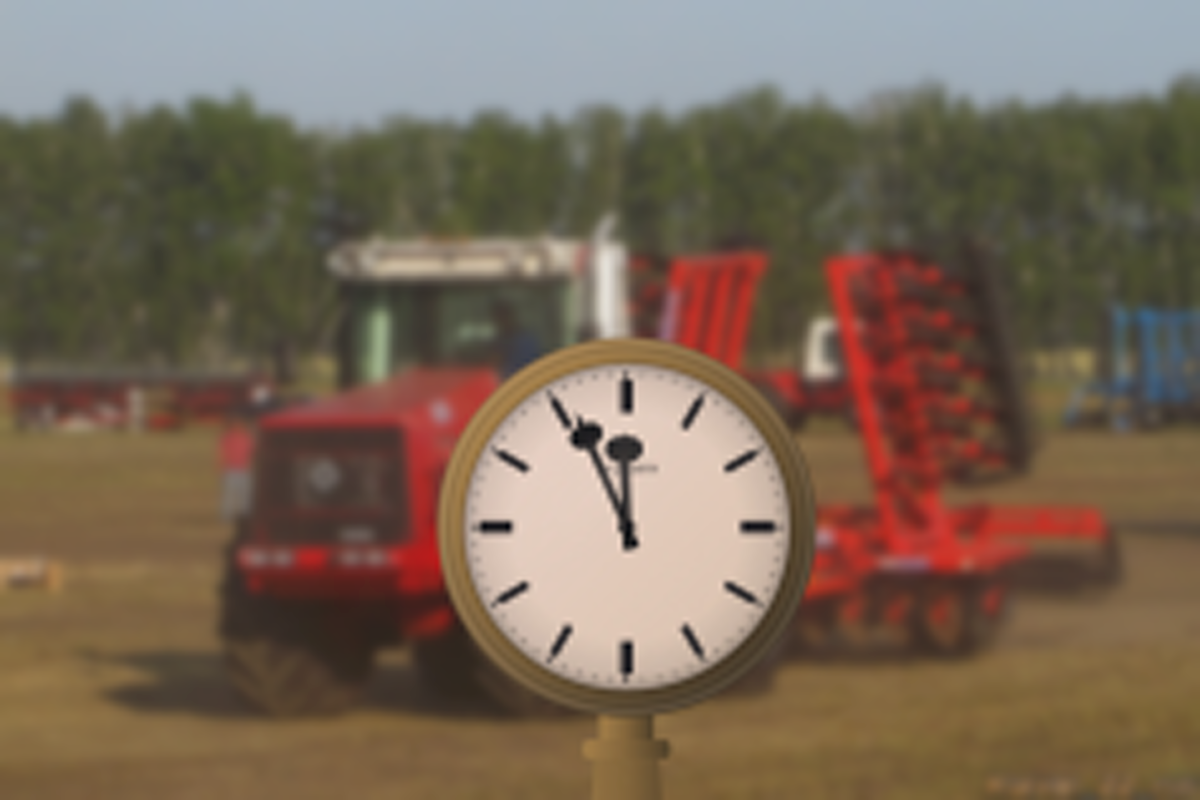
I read {"hour": 11, "minute": 56}
